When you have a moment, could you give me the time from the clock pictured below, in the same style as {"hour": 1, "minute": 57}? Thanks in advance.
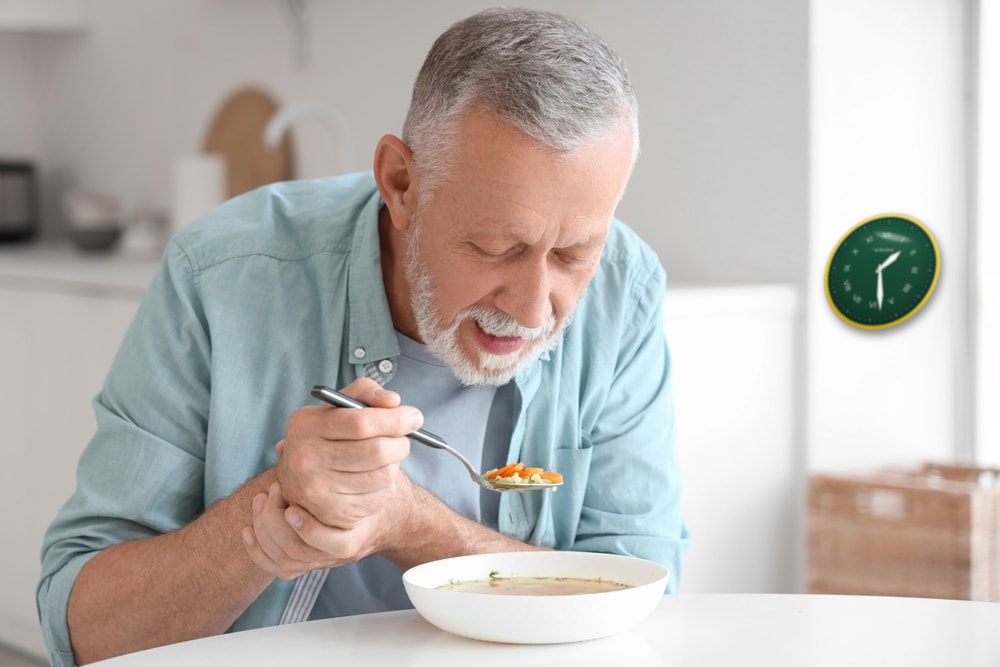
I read {"hour": 1, "minute": 28}
